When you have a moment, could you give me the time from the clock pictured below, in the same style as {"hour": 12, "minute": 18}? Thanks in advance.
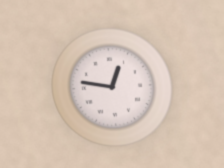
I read {"hour": 12, "minute": 47}
